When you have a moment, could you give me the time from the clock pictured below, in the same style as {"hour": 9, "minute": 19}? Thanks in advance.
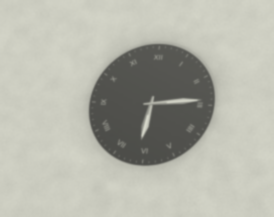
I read {"hour": 6, "minute": 14}
